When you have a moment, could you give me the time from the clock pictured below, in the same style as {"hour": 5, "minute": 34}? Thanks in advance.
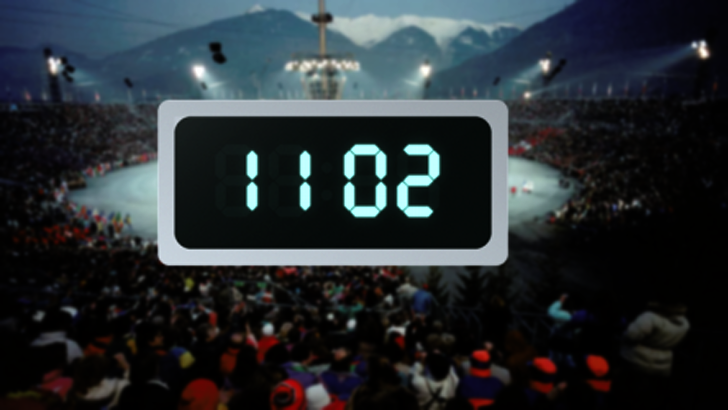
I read {"hour": 11, "minute": 2}
